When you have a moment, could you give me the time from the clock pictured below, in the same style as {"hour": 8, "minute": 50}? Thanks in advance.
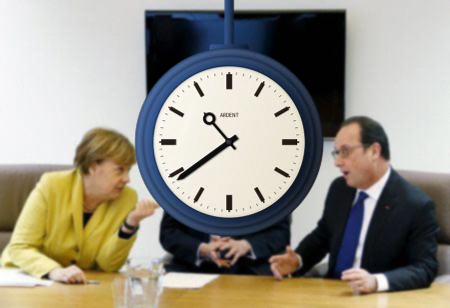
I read {"hour": 10, "minute": 39}
